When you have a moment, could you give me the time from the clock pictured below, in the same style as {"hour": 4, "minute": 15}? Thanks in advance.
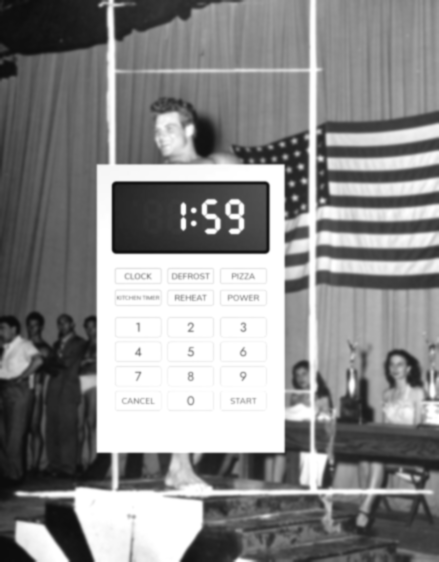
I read {"hour": 1, "minute": 59}
